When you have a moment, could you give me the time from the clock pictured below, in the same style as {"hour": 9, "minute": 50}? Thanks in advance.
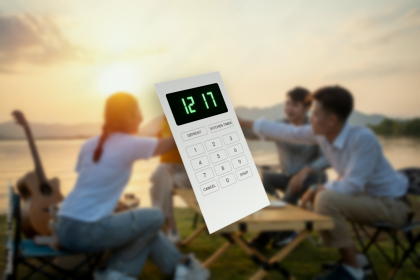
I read {"hour": 12, "minute": 17}
